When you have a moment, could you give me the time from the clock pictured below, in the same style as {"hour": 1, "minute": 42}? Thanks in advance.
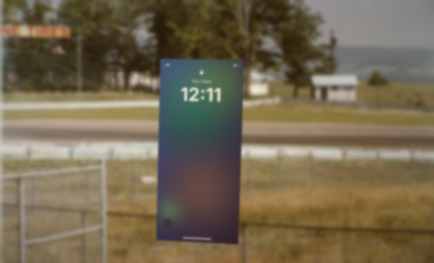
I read {"hour": 12, "minute": 11}
